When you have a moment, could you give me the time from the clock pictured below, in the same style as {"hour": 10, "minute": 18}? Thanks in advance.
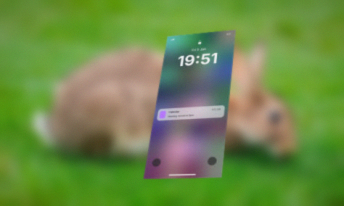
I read {"hour": 19, "minute": 51}
